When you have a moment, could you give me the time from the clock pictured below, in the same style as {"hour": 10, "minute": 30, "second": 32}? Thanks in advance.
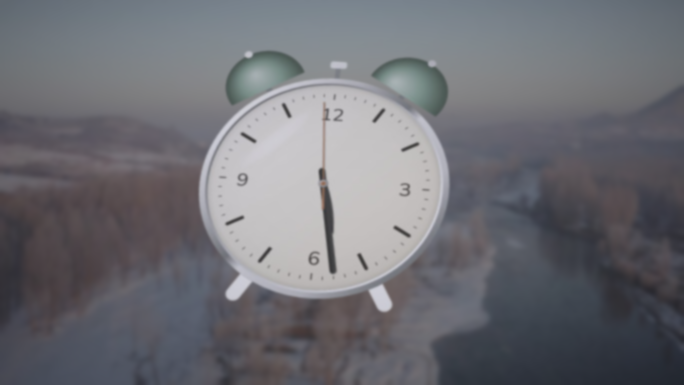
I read {"hour": 5, "minute": 27, "second": 59}
